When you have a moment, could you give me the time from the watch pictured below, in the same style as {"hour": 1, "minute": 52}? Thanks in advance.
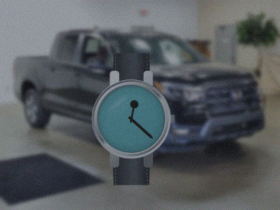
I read {"hour": 12, "minute": 22}
